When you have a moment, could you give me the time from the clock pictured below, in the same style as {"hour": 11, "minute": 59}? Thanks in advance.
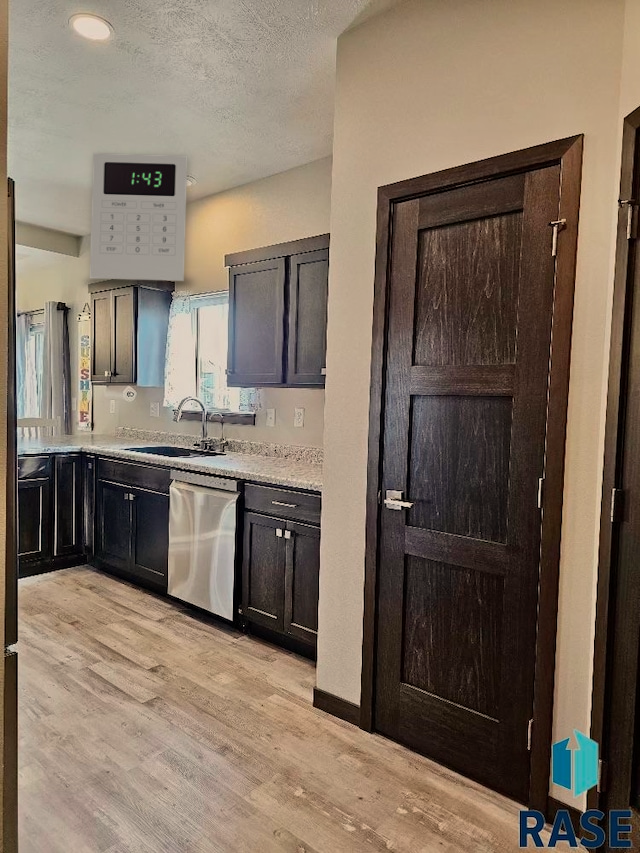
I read {"hour": 1, "minute": 43}
